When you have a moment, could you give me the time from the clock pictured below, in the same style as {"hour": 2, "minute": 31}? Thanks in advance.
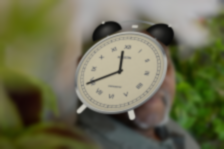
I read {"hour": 11, "minute": 40}
